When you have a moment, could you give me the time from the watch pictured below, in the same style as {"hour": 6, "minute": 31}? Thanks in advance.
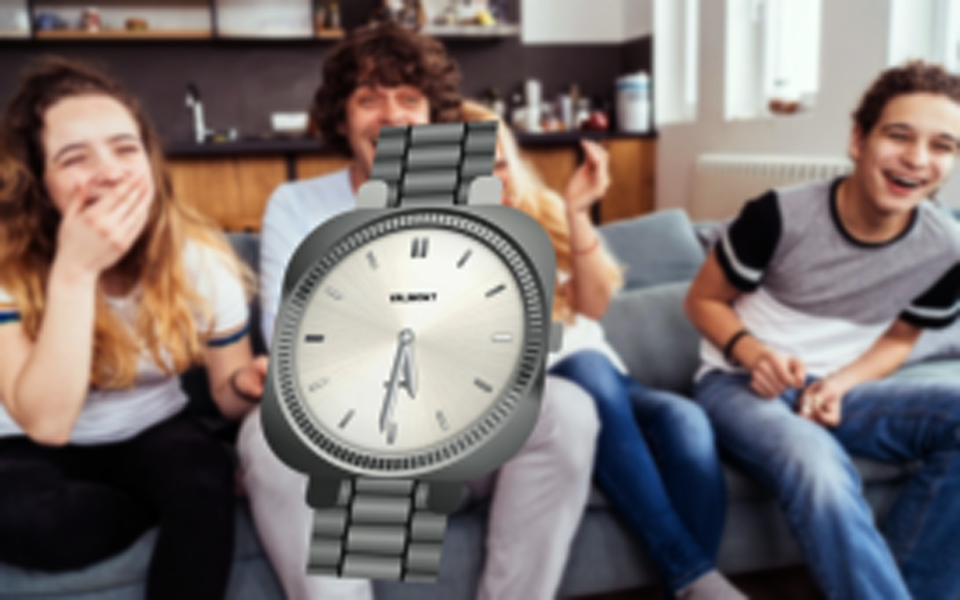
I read {"hour": 5, "minute": 31}
